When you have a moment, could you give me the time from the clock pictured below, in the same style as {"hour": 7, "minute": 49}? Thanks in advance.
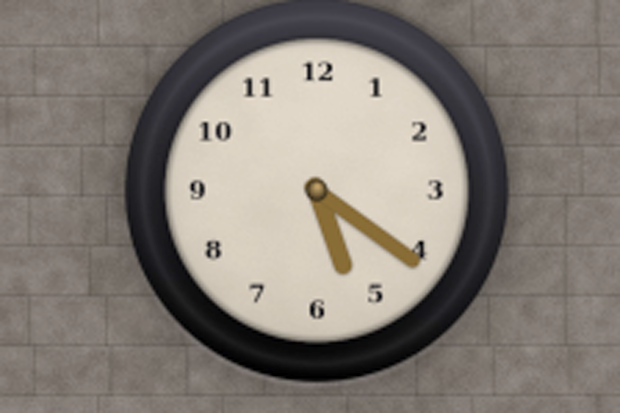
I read {"hour": 5, "minute": 21}
